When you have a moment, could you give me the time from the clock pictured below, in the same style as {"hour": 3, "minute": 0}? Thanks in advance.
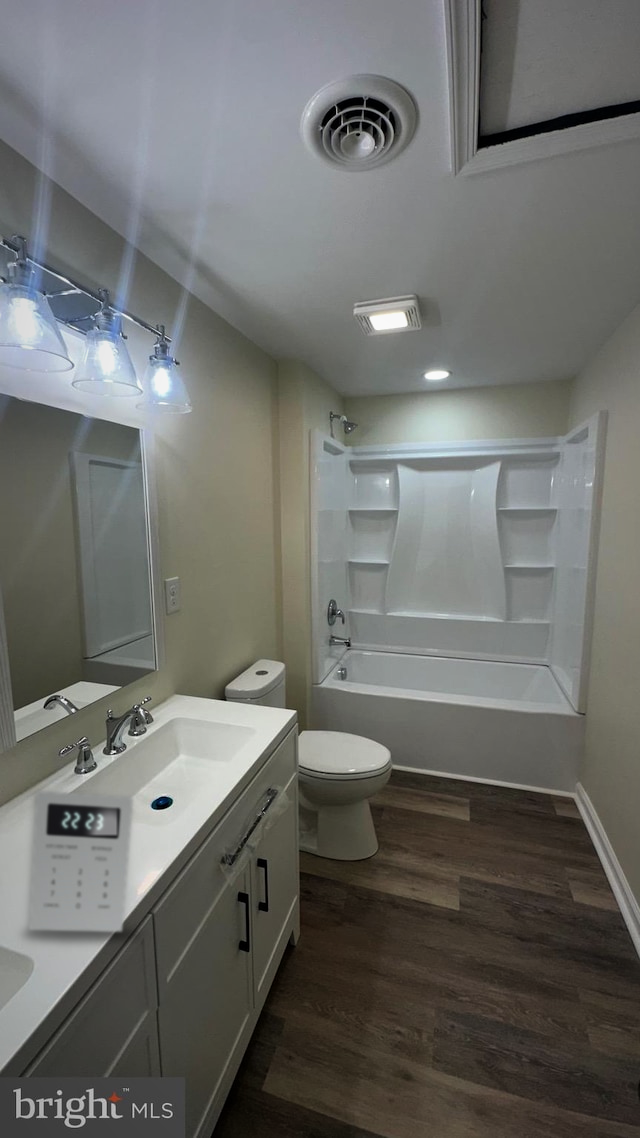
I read {"hour": 22, "minute": 23}
